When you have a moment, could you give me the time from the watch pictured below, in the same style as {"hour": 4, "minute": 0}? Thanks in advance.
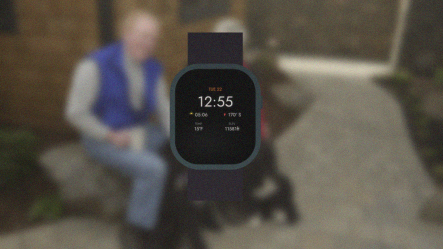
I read {"hour": 12, "minute": 55}
